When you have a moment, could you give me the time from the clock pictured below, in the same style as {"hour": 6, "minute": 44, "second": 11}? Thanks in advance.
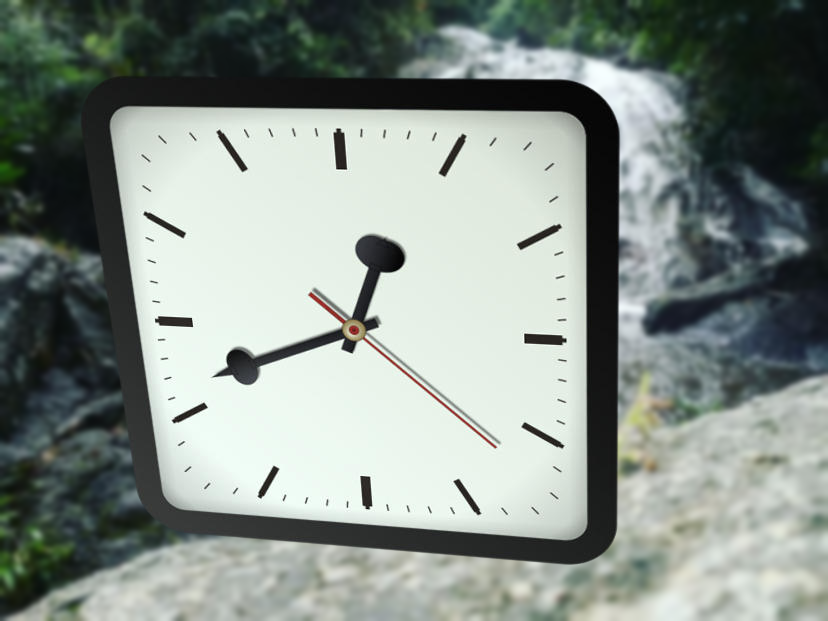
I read {"hour": 12, "minute": 41, "second": 22}
